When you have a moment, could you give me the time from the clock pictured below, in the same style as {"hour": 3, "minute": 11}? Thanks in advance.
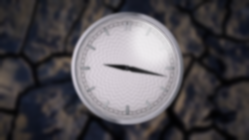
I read {"hour": 9, "minute": 17}
